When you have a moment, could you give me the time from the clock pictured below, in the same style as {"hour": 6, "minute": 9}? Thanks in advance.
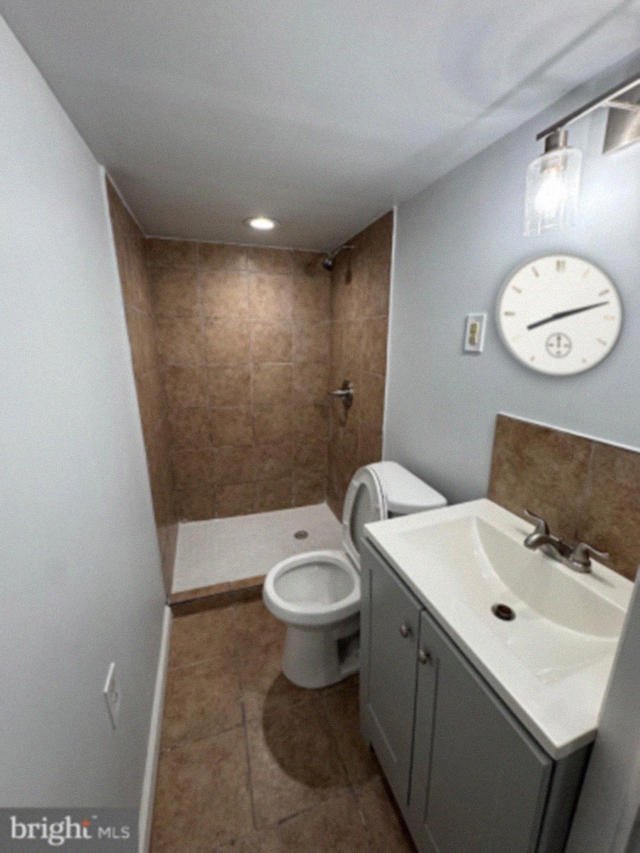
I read {"hour": 8, "minute": 12}
